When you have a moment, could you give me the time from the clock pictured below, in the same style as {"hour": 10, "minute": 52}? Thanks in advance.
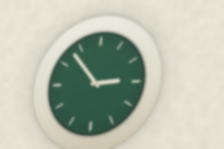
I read {"hour": 2, "minute": 53}
